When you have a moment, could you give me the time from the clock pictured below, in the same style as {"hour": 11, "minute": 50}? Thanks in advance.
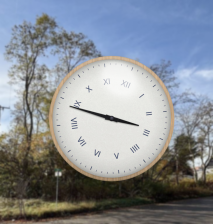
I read {"hour": 2, "minute": 44}
